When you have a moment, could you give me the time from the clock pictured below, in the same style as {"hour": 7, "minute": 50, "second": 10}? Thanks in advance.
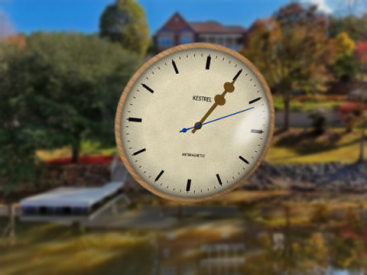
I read {"hour": 1, "minute": 5, "second": 11}
